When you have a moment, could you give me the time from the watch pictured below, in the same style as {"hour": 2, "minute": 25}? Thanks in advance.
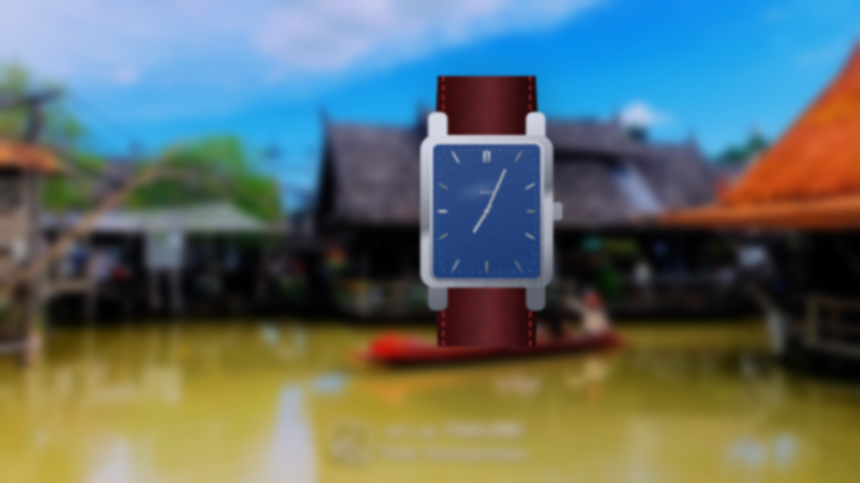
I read {"hour": 7, "minute": 4}
